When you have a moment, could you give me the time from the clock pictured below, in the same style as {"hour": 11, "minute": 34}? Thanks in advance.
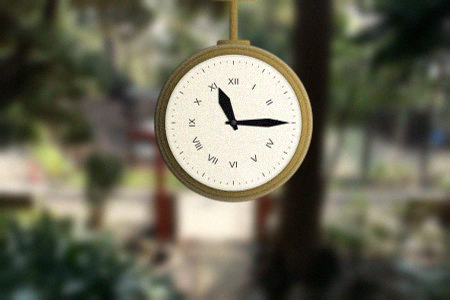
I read {"hour": 11, "minute": 15}
